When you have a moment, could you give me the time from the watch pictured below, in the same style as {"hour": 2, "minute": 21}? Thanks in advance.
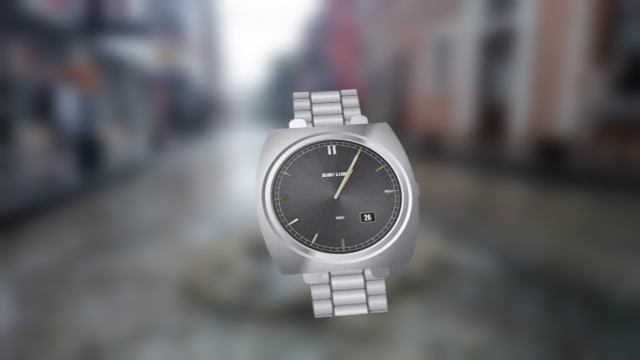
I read {"hour": 1, "minute": 5}
